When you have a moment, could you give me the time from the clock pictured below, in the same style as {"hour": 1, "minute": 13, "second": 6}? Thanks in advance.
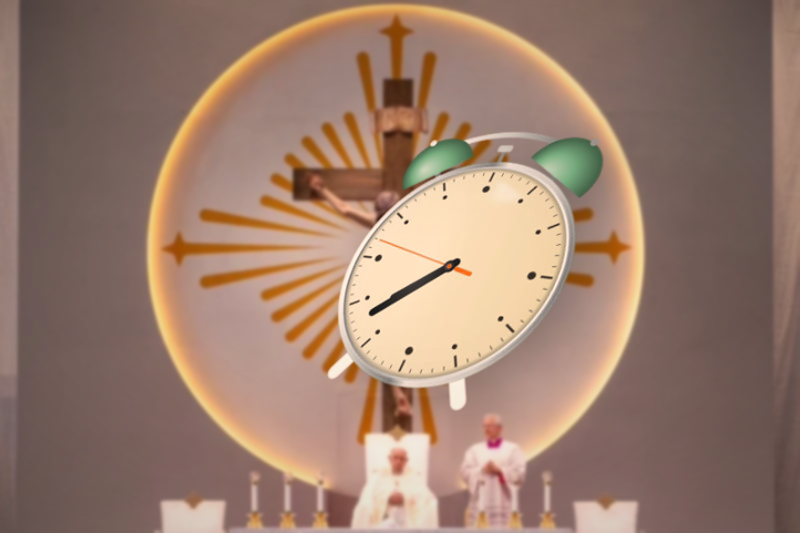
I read {"hour": 7, "minute": 37, "second": 47}
